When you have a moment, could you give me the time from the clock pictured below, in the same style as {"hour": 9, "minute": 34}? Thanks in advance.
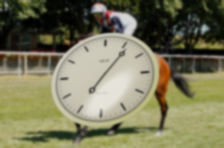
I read {"hour": 7, "minute": 6}
